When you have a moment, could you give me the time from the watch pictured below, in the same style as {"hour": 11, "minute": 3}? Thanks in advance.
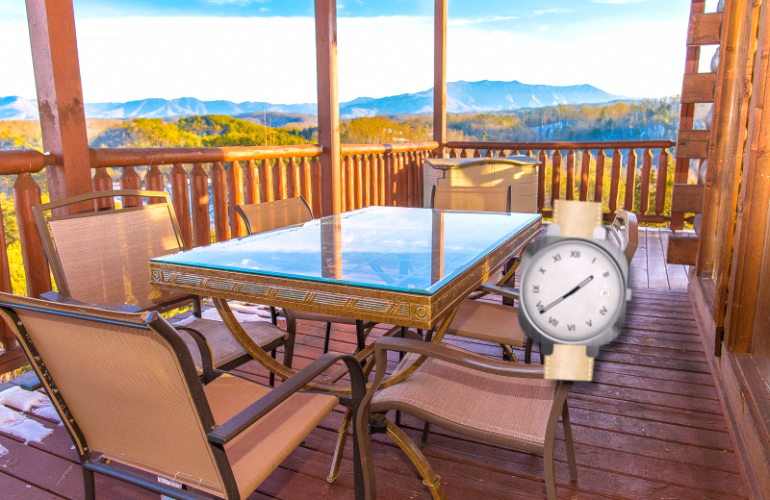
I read {"hour": 1, "minute": 39}
